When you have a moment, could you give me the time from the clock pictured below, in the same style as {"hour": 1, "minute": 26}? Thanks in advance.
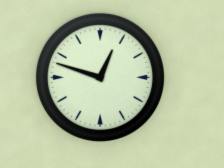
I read {"hour": 12, "minute": 48}
